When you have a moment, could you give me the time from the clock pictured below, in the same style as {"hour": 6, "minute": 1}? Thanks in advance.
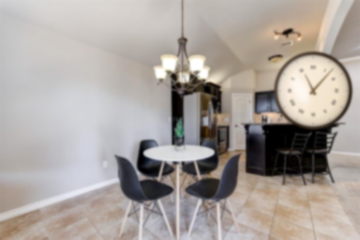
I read {"hour": 11, "minute": 7}
